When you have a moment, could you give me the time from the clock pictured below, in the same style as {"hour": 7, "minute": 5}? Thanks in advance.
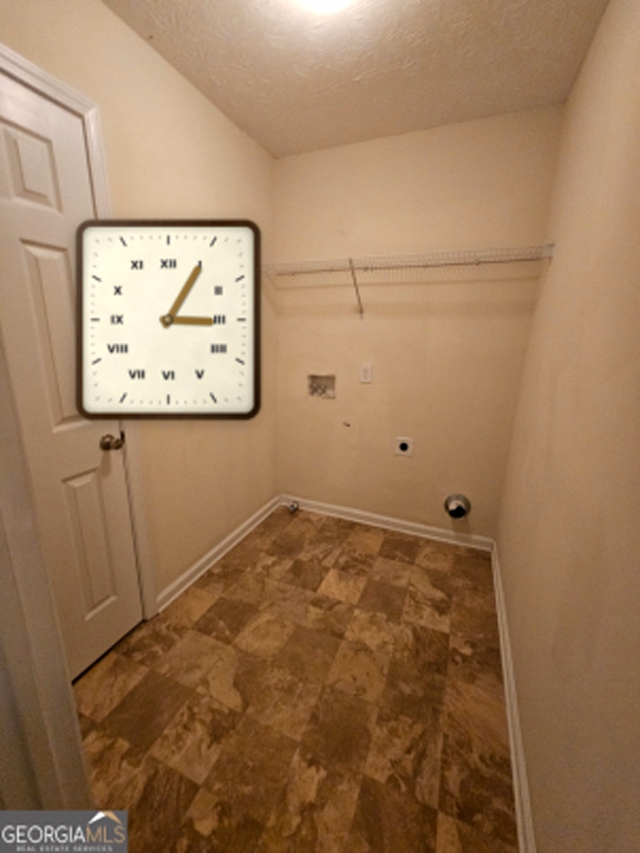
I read {"hour": 3, "minute": 5}
